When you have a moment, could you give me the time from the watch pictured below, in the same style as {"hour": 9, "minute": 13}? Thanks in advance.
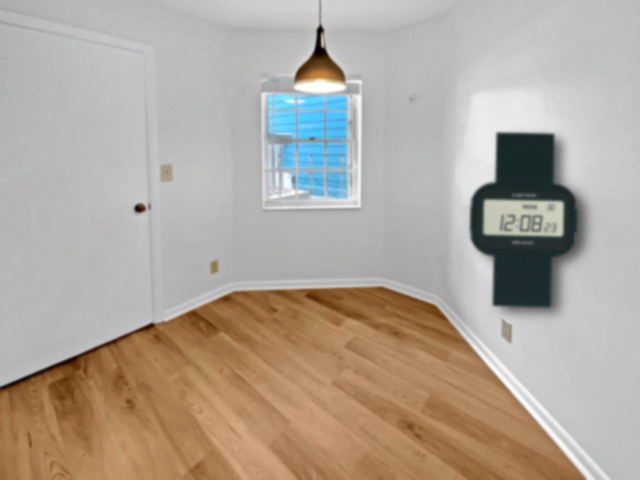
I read {"hour": 12, "minute": 8}
